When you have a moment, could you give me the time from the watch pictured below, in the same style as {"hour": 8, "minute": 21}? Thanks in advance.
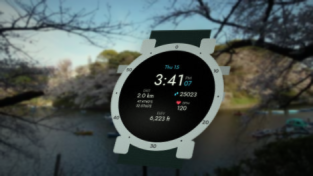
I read {"hour": 3, "minute": 41}
